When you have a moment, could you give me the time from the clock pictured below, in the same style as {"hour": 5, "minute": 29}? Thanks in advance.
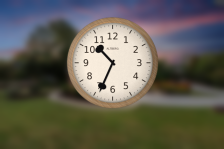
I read {"hour": 10, "minute": 34}
